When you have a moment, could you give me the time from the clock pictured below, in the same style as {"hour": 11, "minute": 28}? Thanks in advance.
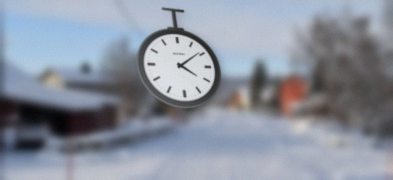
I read {"hour": 4, "minute": 9}
